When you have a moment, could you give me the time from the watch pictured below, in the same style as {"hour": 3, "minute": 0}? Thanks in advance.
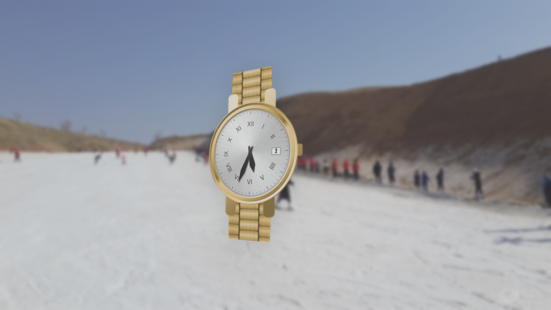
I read {"hour": 5, "minute": 34}
